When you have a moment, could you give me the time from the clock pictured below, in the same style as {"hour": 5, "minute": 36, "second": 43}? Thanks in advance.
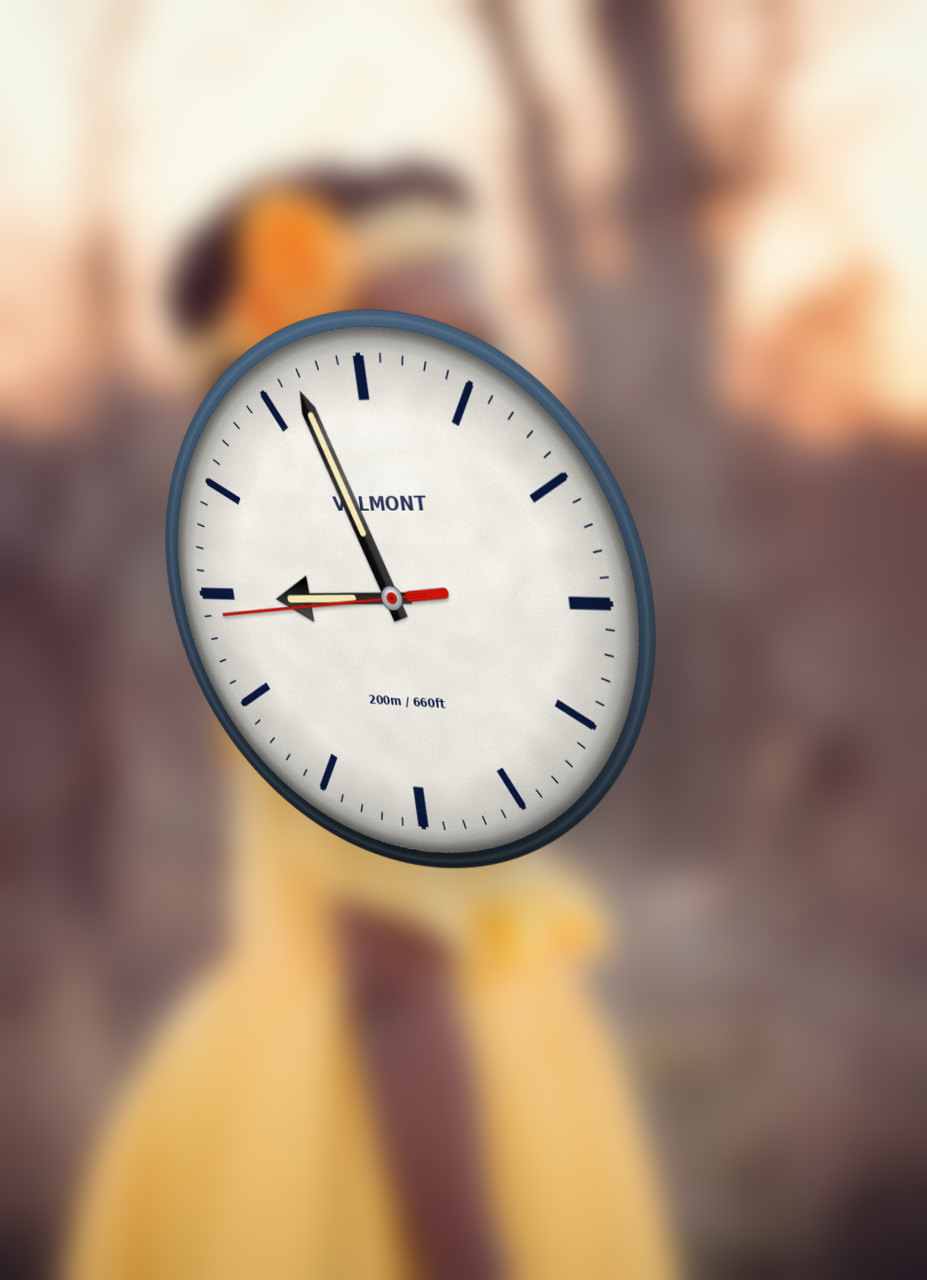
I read {"hour": 8, "minute": 56, "second": 44}
